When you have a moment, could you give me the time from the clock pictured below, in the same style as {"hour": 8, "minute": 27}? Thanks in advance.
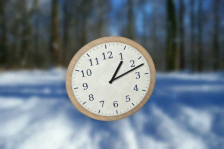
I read {"hour": 1, "minute": 12}
